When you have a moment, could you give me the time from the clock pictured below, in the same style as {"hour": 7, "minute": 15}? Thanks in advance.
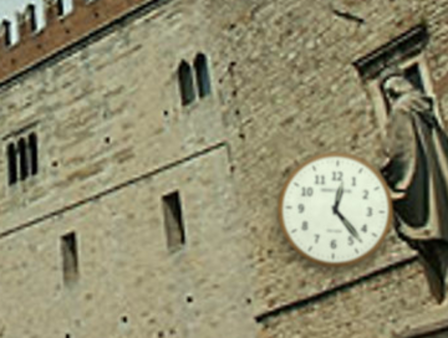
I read {"hour": 12, "minute": 23}
